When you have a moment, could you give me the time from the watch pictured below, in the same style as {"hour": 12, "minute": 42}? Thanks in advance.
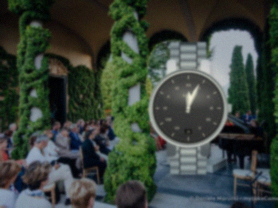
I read {"hour": 12, "minute": 4}
